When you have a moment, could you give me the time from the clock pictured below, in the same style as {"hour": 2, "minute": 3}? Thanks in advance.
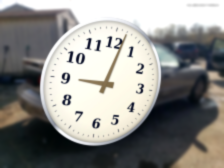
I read {"hour": 9, "minute": 2}
